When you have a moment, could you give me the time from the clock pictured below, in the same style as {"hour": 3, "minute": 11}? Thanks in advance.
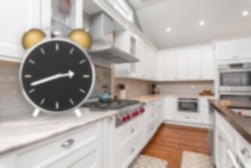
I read {"hour": 2, "minute": 42}
